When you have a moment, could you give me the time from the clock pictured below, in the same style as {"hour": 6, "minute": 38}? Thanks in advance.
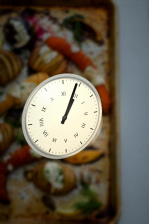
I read {"hour": 11, "minute": 59}
